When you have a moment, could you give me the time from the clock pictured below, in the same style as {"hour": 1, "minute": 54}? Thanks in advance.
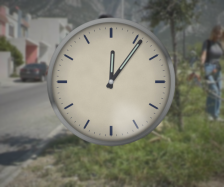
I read {"hour": 12, "minute": 6}
